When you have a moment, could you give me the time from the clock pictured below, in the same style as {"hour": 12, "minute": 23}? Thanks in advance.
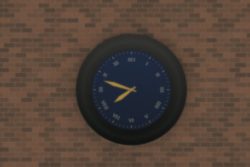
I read {"hour": 7, "minute": 48}
